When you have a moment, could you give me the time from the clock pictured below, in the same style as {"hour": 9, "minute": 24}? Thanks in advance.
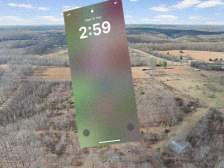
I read {"hour": 2, "minute": 59}
